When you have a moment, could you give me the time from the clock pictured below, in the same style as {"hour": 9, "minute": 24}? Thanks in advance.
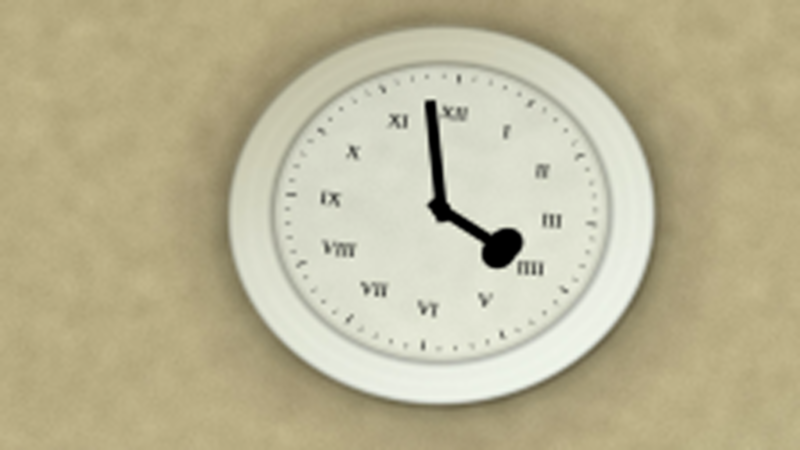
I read {"hour": 3, "minute": 58}
